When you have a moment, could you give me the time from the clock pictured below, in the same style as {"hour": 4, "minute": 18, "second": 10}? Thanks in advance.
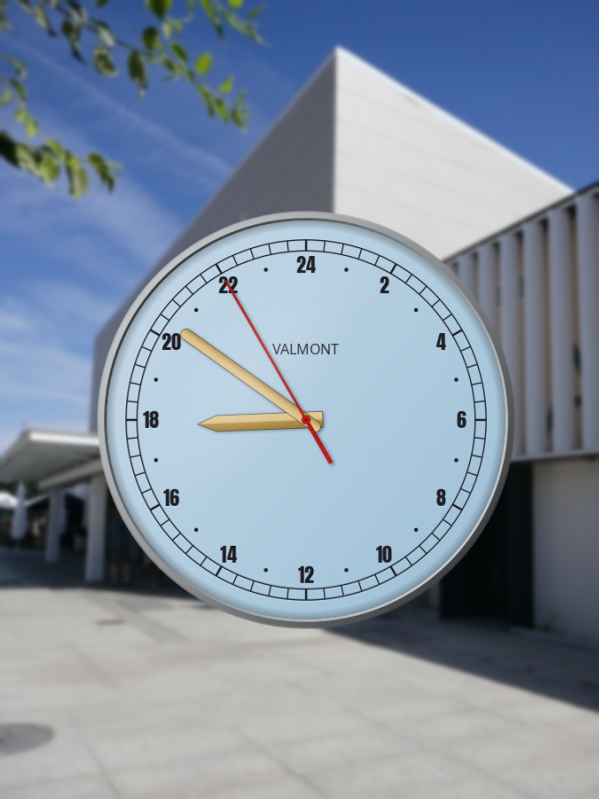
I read {"hour": 17, "minute": 50, "second": 55}
